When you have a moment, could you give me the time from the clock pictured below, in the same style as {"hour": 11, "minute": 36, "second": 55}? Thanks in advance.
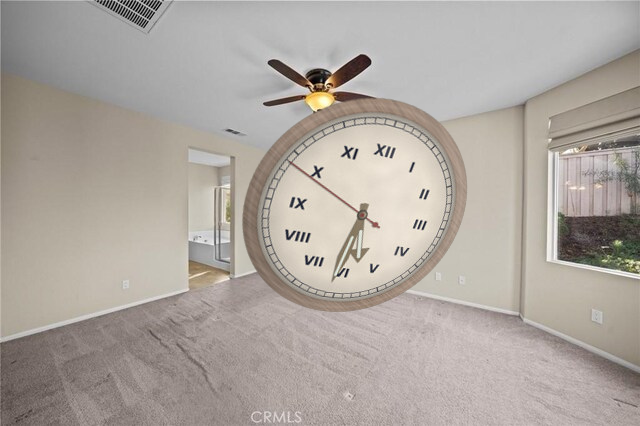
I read {"hour": 5, "minute": 30, "second": 49}
